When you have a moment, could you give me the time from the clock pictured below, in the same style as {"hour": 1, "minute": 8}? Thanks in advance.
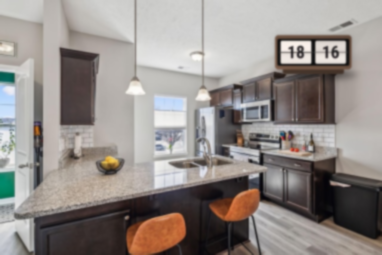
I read {"hour": 18, "minute": 16}
